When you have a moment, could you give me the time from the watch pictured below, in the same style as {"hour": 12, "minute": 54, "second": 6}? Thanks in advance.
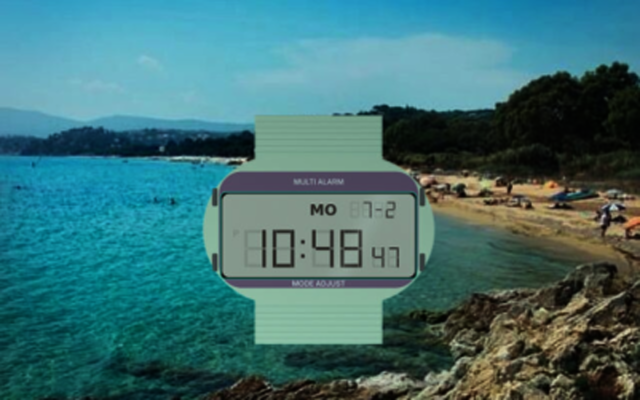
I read {"hour": 10, "minute": 48, "second": 47}
